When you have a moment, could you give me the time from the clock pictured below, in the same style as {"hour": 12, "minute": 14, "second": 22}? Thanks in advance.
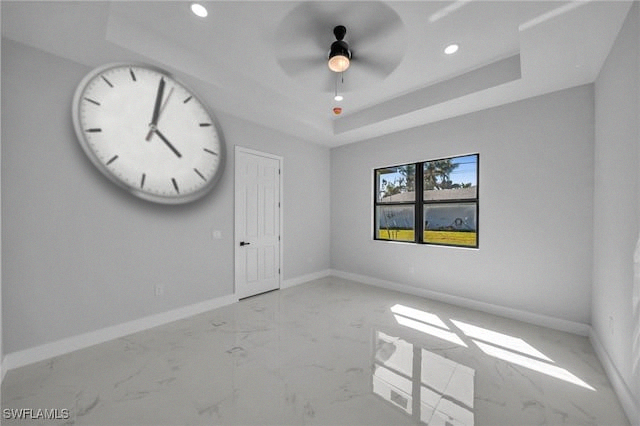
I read {"hour": 5, "minute": 5, "second": 7}
